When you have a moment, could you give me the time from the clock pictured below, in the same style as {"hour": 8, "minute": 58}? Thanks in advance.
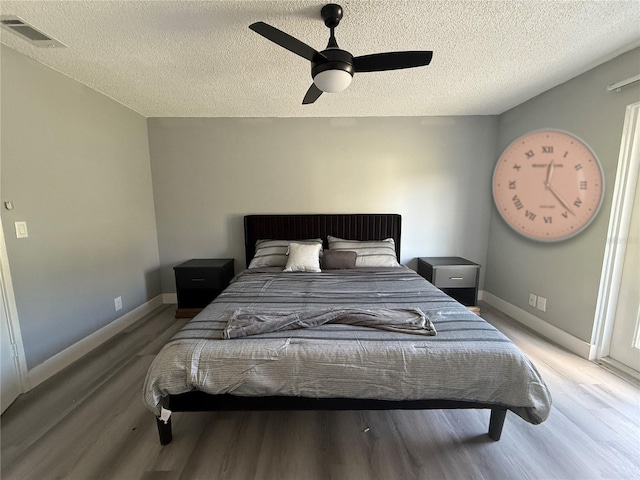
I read {"hour": 12, "minute": 23}
